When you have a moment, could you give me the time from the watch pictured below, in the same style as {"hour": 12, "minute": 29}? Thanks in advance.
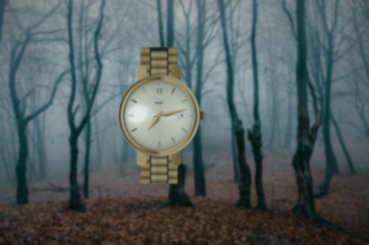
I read {"hour": 7, "minute": 13}
